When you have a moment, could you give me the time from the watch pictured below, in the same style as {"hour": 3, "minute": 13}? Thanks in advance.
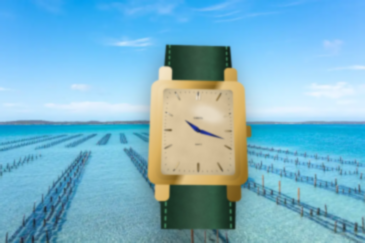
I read {"hour": 10, "minute": 18}
